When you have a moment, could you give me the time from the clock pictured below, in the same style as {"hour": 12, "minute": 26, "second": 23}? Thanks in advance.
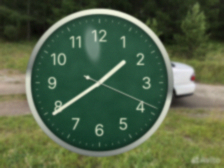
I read {"hour": 1, "minute": 39, "second": 19}
